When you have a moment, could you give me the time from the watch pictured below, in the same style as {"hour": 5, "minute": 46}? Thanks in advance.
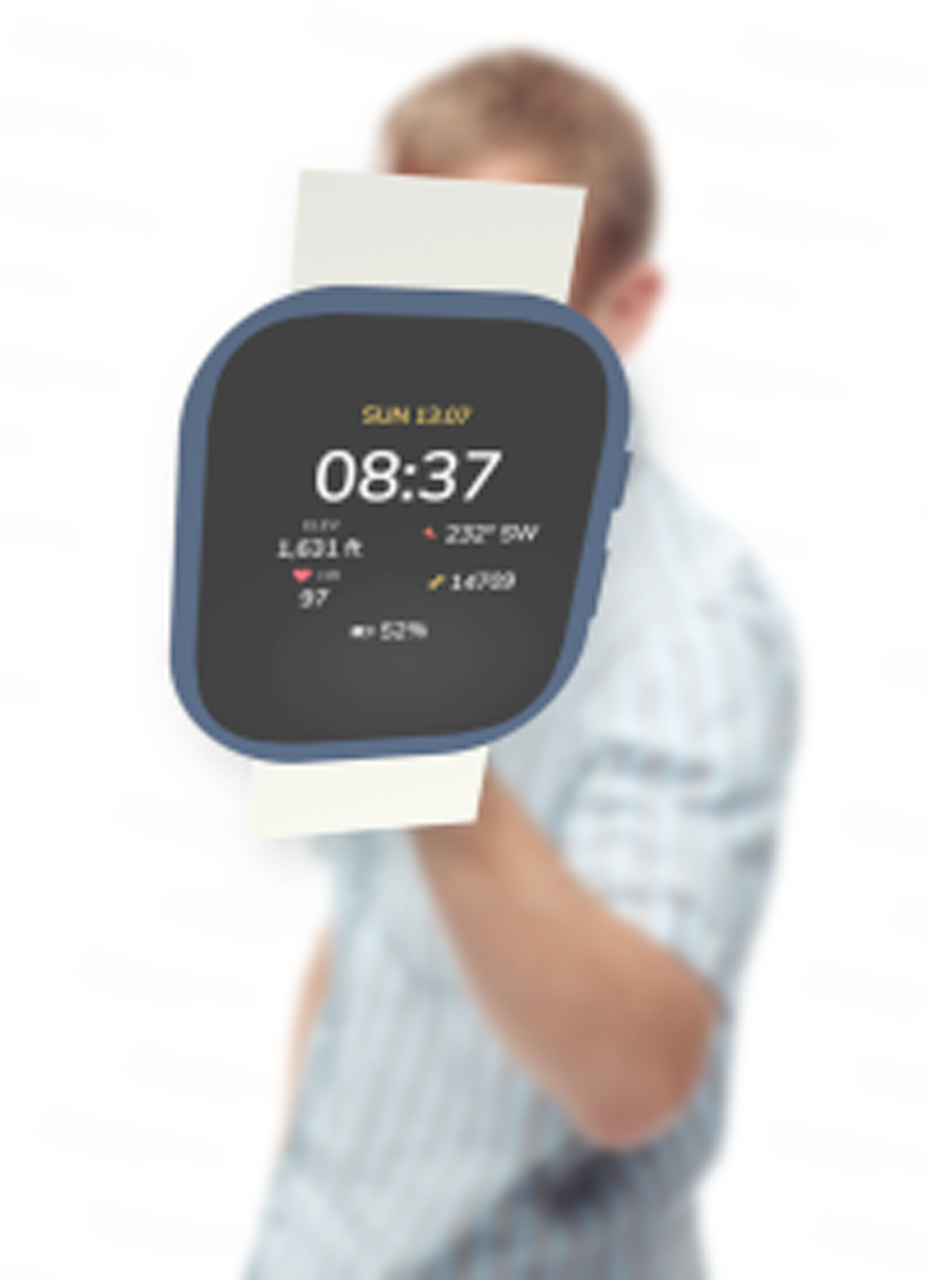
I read {"hour": 8, "minute": 37}
